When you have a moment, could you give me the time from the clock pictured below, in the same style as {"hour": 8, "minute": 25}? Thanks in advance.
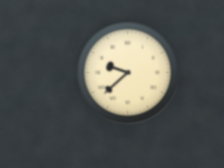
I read {"hour": 9, "minute": 38}
